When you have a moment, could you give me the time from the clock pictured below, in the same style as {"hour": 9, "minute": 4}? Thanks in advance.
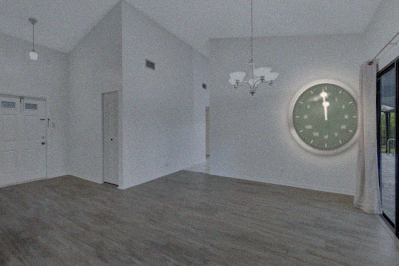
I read {"hour": 11, "minute": 59}
